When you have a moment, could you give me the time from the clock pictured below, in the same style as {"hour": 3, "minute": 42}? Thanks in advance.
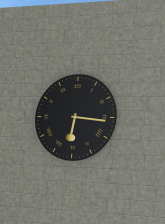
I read {"hour": 6, "minute": 16}
